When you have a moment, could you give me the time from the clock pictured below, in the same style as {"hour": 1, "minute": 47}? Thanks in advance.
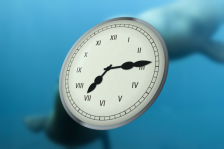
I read {"hour": 7, "minute": 14}
